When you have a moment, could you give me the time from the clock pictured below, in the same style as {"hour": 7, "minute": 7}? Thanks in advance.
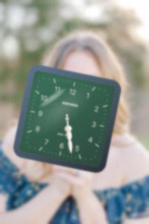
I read {"hour": 5, "minute": 27}
